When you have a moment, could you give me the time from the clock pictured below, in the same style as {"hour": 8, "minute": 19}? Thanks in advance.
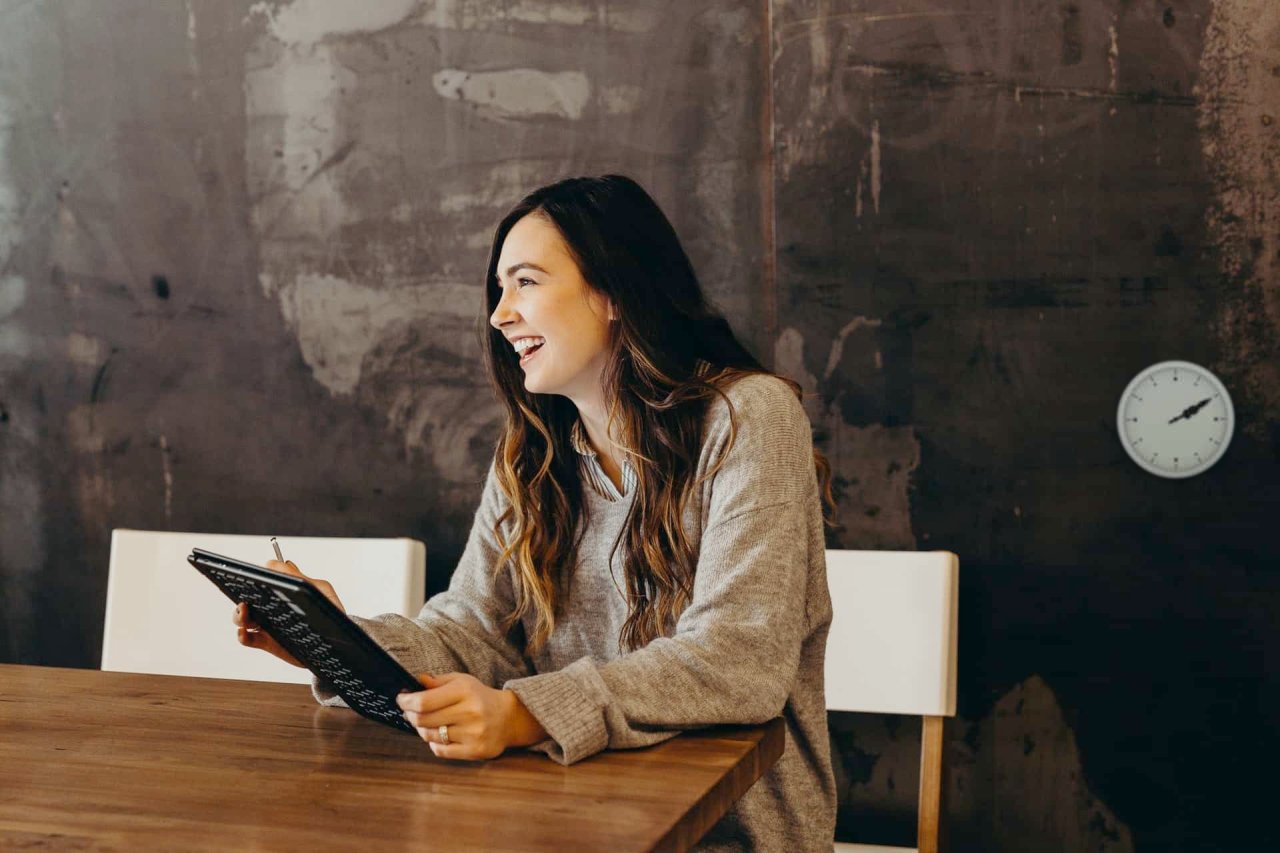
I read {"hour": 2, "minute": 10}
